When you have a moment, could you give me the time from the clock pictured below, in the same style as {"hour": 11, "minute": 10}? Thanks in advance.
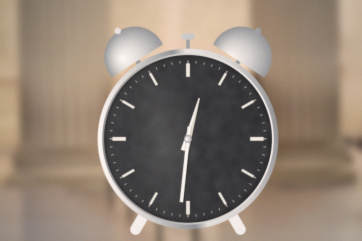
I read {"hour": 12, "minute": 31}
